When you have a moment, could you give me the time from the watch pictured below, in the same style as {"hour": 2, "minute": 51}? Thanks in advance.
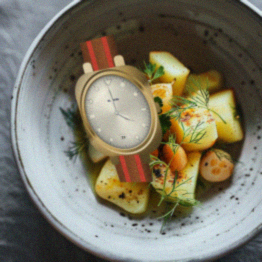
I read {"hour": 3, "minute": 59}
